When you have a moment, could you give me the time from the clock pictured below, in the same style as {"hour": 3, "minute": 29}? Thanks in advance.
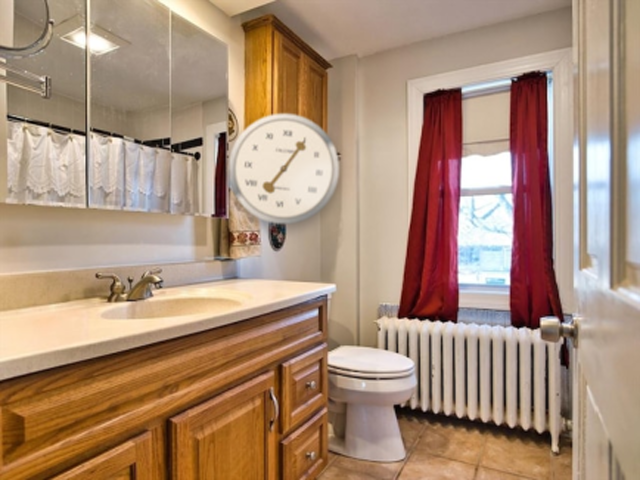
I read {"hour": 7, "minute": 5}
